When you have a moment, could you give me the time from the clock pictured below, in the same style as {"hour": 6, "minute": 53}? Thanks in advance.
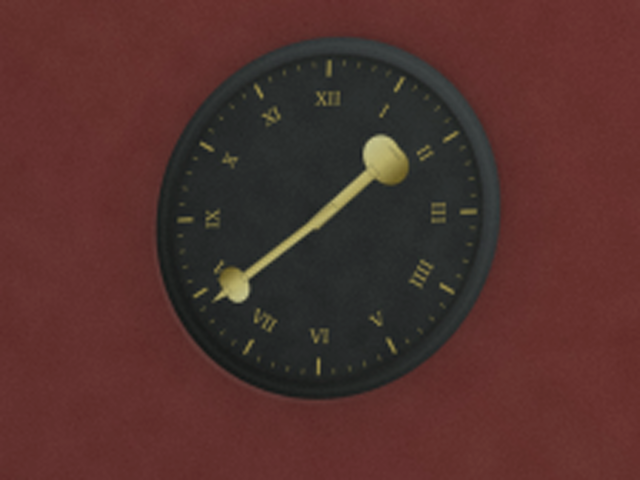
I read {"hour": 1, "minute": 39}
